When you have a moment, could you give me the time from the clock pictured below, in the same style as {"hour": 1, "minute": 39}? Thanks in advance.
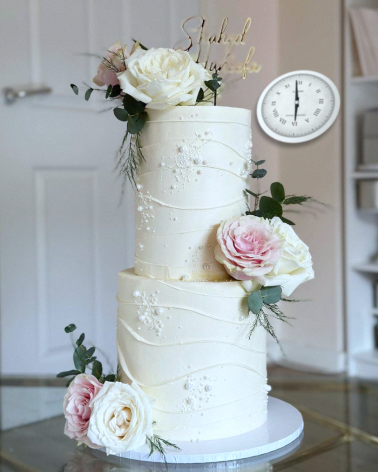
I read {"hour": 5, "minute": 59}
